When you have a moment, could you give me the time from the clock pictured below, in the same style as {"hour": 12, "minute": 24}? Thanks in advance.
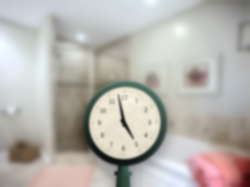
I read {"hour": 4, "minute": 58}
